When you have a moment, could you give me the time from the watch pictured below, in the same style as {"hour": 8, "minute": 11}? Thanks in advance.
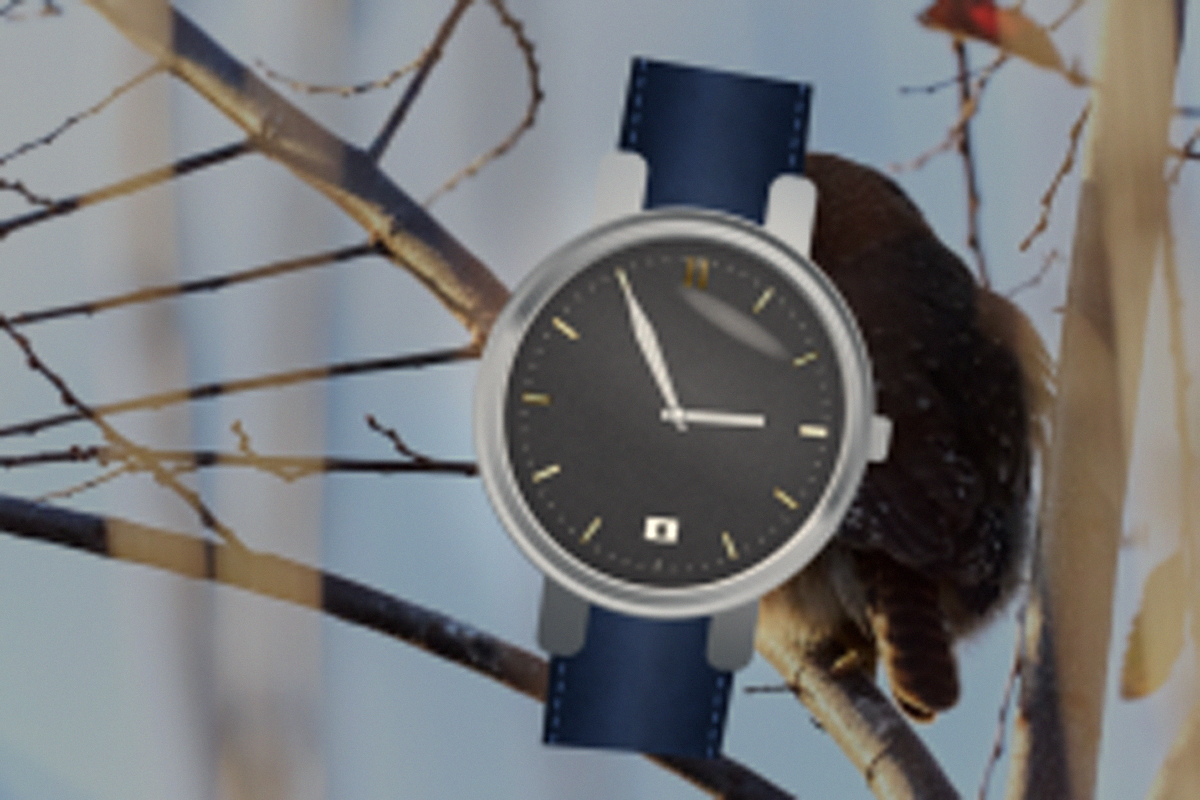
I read {"hour": 2, "minute": 55}
